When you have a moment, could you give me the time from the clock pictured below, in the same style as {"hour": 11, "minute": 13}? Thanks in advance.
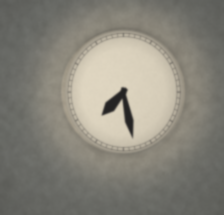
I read {"hour": 7, "minute": 28}
